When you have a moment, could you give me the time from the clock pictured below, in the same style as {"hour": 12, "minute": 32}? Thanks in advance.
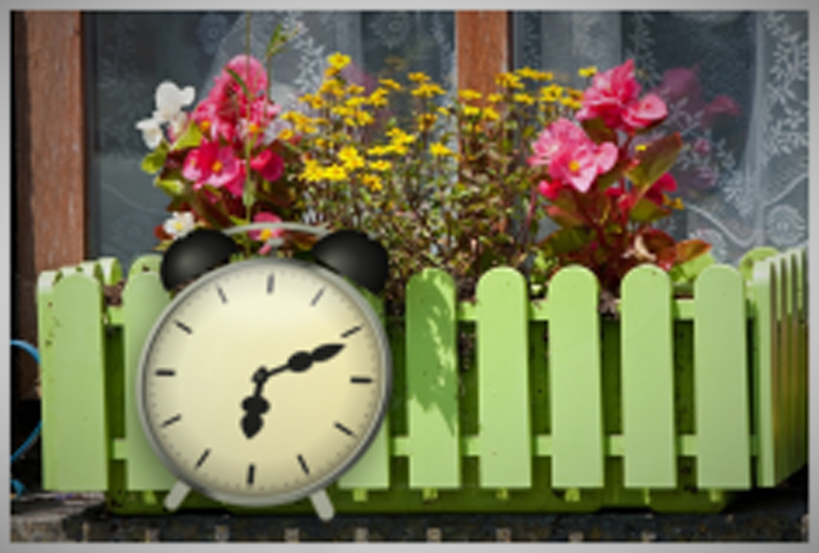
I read {"hour": 6, "minute": 11}
